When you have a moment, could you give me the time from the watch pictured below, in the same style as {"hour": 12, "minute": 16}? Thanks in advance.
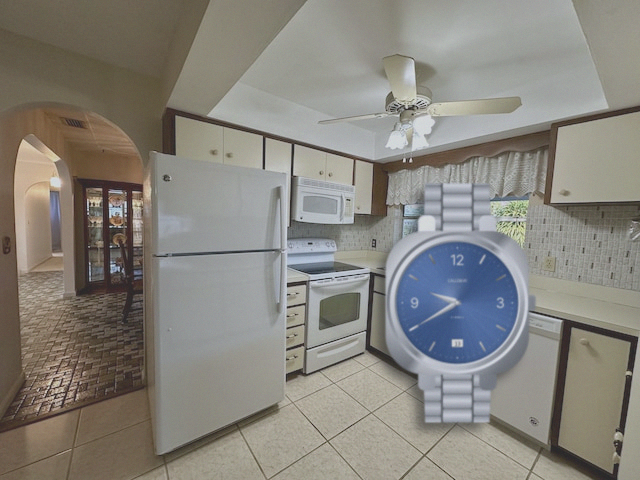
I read {"hour": 9, "minute": 40}
